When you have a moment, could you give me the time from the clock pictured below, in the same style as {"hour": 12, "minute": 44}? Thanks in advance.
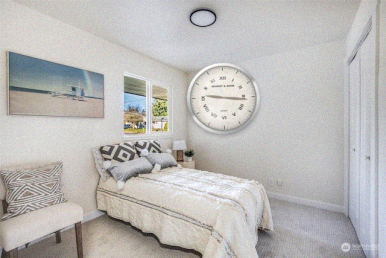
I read {"hour": 9, "minute": 16}
